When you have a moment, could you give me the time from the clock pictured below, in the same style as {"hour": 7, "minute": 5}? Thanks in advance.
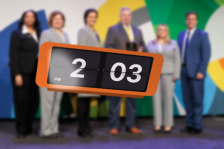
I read {"hour": 2, "minute": 3}
